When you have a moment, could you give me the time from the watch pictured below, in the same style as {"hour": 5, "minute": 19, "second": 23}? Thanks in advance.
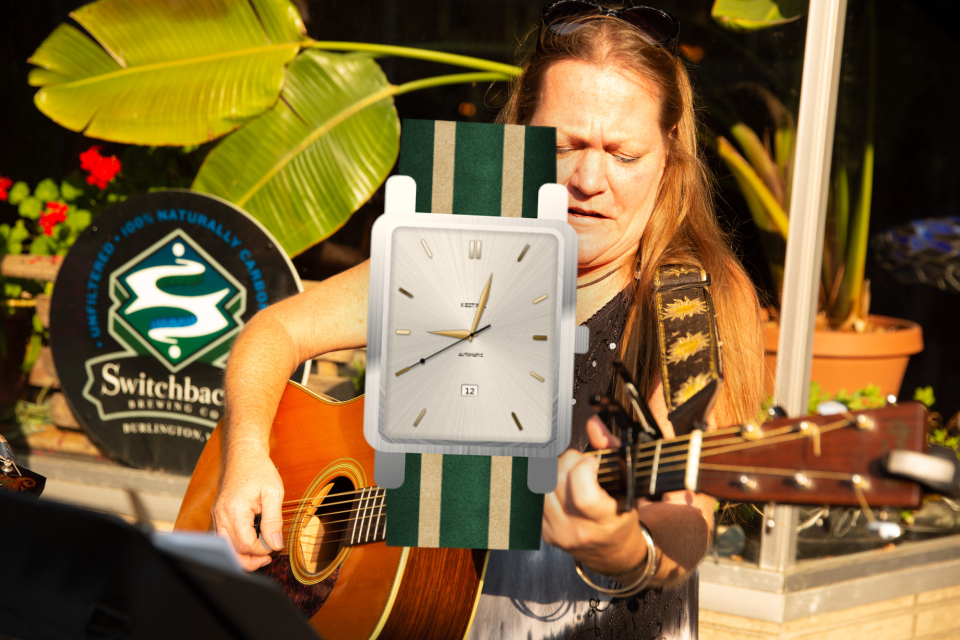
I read {"hour": 9, "minute": 2, "second": 40}
